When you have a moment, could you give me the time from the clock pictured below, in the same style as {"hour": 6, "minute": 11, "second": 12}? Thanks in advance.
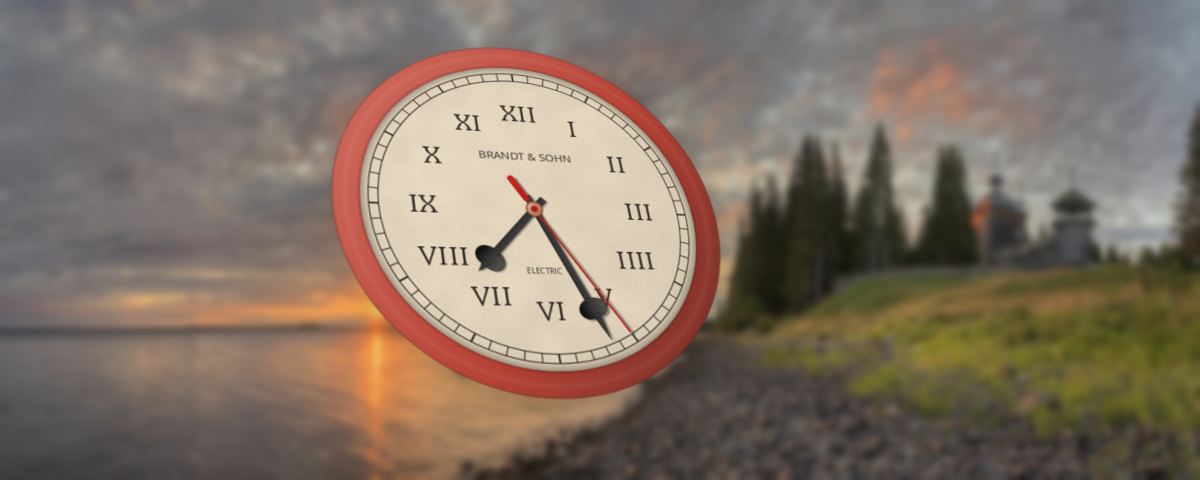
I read {"hour": 7, "minute": 26, "second": 25}
